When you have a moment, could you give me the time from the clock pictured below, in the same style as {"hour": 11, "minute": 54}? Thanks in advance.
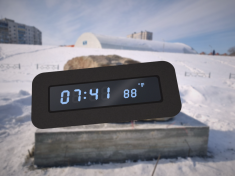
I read {"hour": 7, "minute": 41}
